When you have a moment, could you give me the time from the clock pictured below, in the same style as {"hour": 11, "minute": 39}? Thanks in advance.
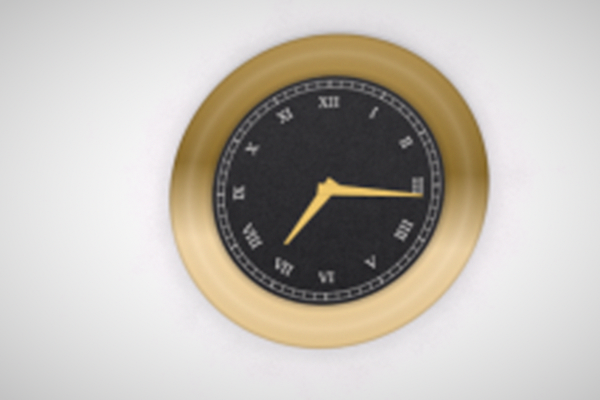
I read {"hour": 7, "minute": 16}
